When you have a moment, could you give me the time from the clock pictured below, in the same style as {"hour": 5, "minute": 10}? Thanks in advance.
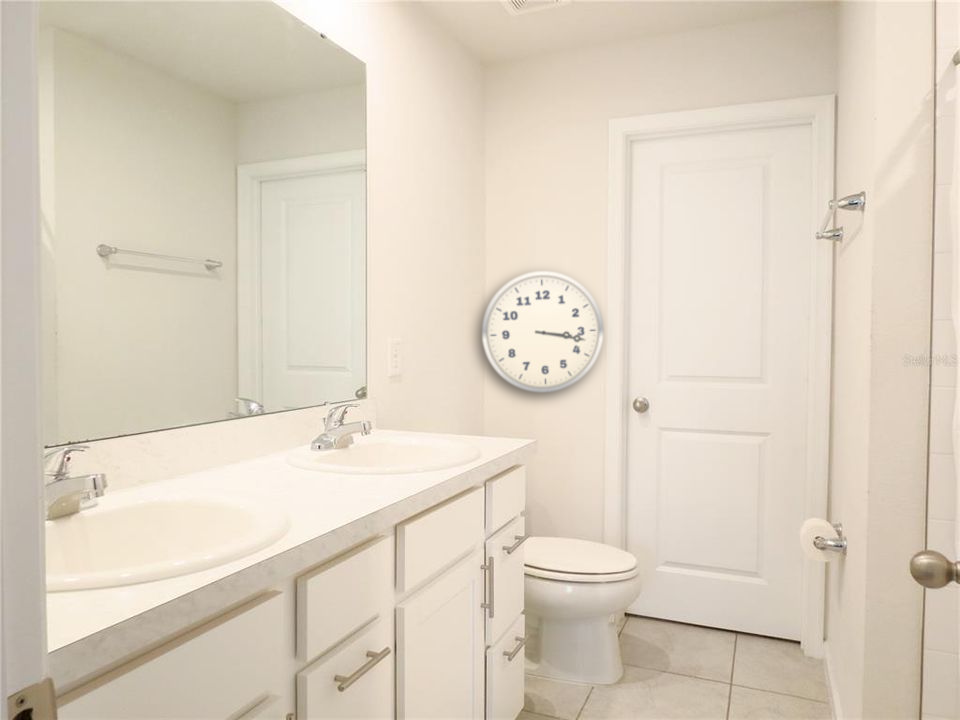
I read {"hour": 3, "minute": 17}
